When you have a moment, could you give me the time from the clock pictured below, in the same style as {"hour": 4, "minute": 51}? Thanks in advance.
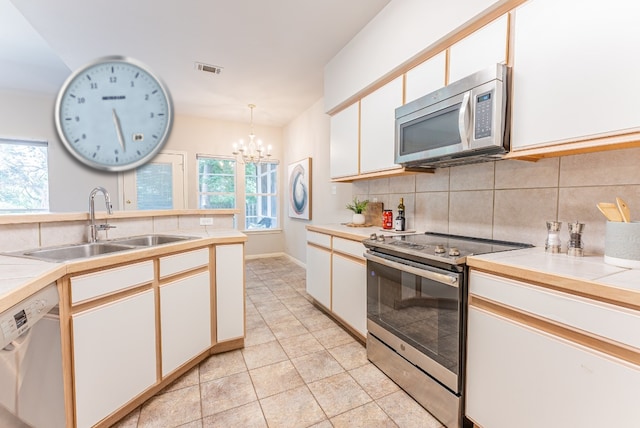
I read {"hour": 5, "minute": 28}
